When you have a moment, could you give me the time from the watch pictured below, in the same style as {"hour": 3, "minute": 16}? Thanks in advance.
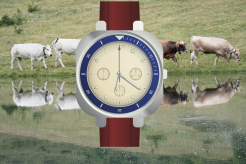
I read {"hour": 6, "minute": 21}
